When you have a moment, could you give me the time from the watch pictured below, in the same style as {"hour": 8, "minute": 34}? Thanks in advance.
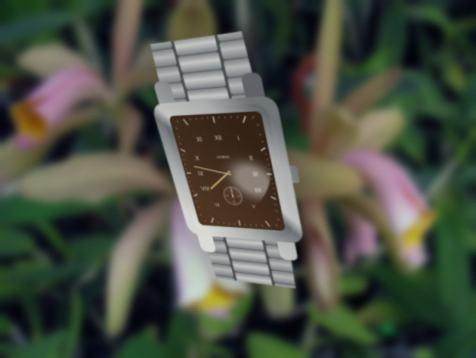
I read {"hour": 7, "minute": 47}
